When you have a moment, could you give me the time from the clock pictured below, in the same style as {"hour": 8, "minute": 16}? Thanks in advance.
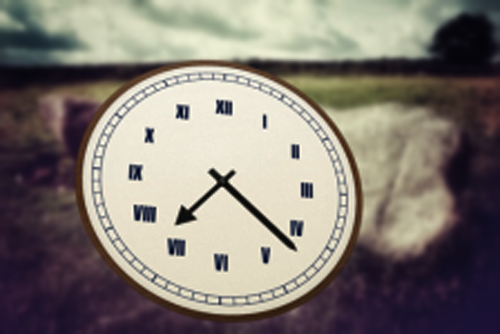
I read {"hour": 7, "minute": 22}
